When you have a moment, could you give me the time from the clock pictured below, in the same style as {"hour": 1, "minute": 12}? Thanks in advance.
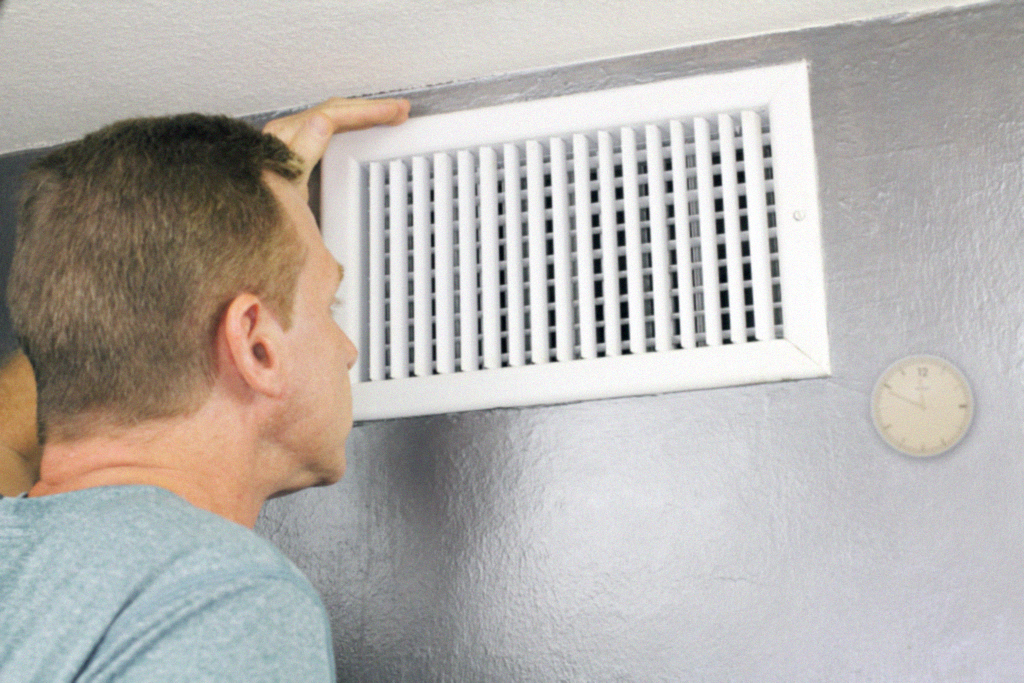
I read {"hour": 11, "minute": 49}
